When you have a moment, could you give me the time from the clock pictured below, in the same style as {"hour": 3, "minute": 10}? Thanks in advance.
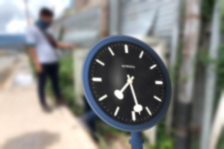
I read {"hour": 7, "minute": 28}
